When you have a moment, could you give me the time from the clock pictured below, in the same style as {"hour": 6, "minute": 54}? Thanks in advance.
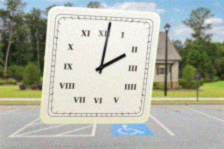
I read {"hour": 2, "minute": 1}
